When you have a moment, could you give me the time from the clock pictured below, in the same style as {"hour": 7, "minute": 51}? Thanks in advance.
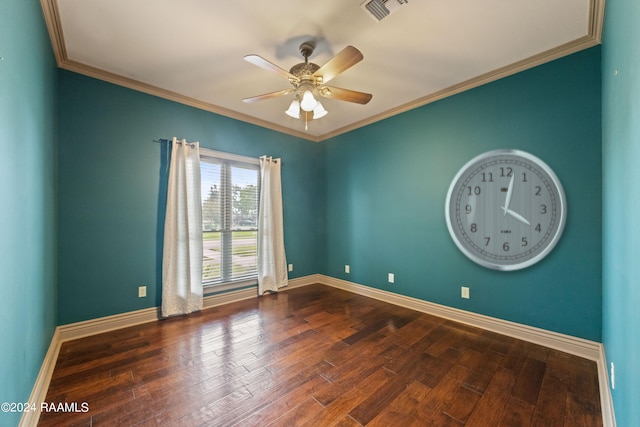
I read {"hour": 4, "minute": 2}
